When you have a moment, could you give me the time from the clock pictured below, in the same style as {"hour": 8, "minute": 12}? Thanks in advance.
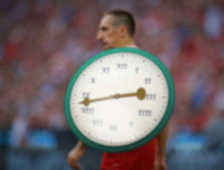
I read {"hour": 2, "minute": 43}
